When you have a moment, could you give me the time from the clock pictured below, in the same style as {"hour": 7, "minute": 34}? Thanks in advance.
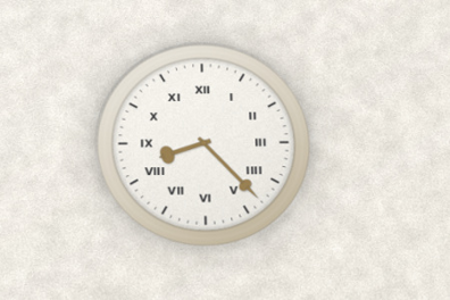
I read {"hour": 8, "minute": 23}
